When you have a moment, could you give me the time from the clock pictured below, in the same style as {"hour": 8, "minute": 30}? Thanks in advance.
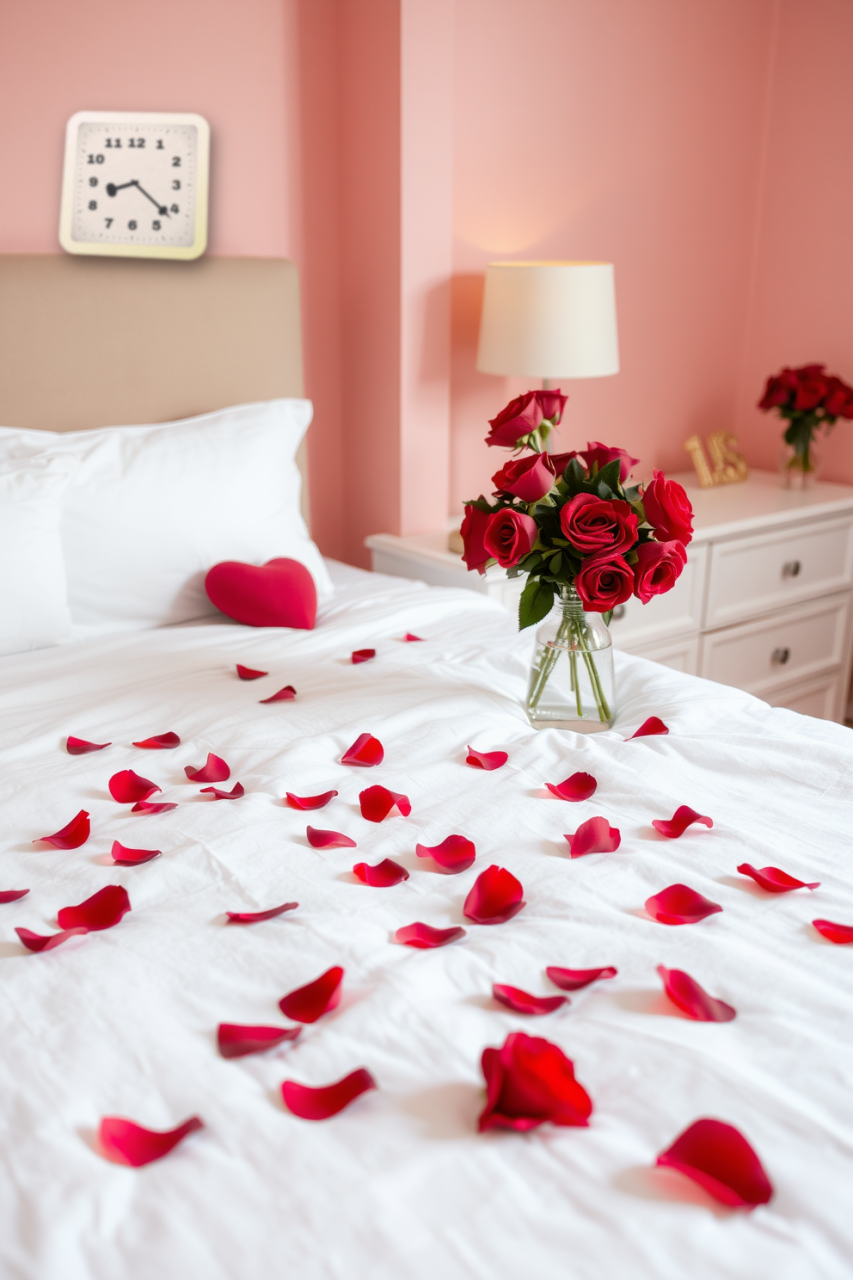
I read {"hour": 8, "minute": 22}
